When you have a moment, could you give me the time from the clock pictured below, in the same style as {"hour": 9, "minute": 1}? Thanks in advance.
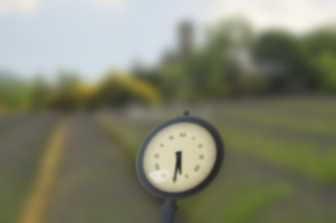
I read {"hour": 5, "minute": 30}
